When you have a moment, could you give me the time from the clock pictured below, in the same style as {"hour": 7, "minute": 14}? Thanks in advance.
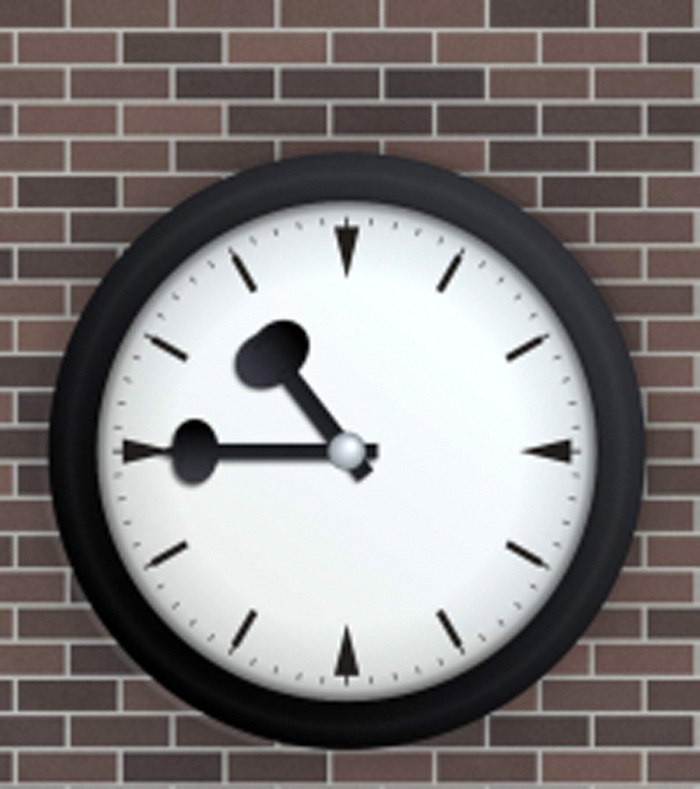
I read {"hour": 10, "minute": 45}
